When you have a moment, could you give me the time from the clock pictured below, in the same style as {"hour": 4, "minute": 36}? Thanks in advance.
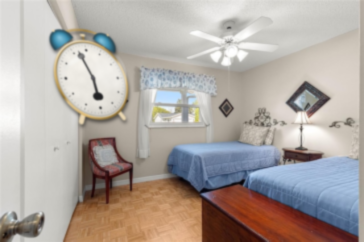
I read {"hour": 5, "minute": 57}
